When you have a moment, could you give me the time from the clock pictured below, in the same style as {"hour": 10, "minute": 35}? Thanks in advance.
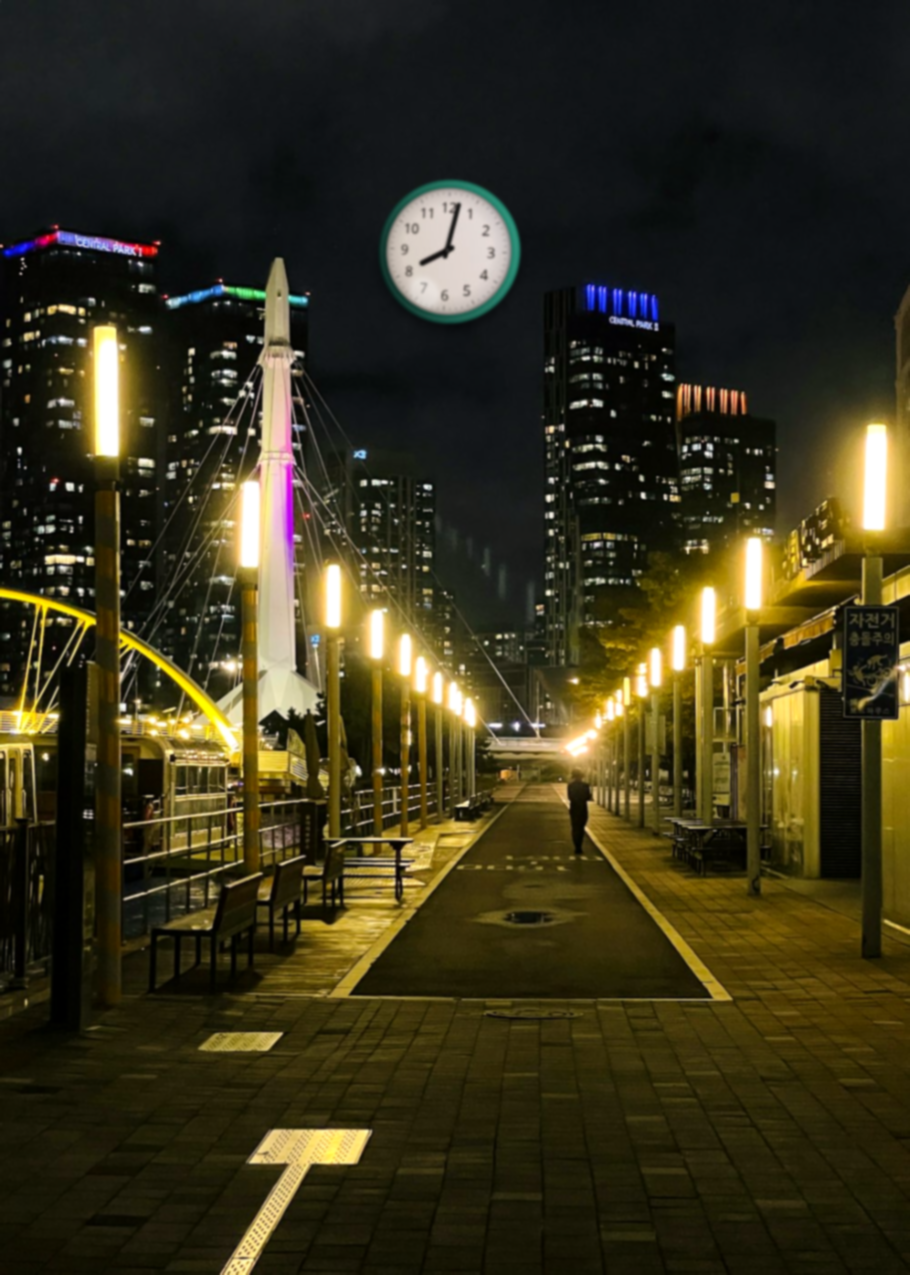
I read {"hour": 8, "minute": 2}
